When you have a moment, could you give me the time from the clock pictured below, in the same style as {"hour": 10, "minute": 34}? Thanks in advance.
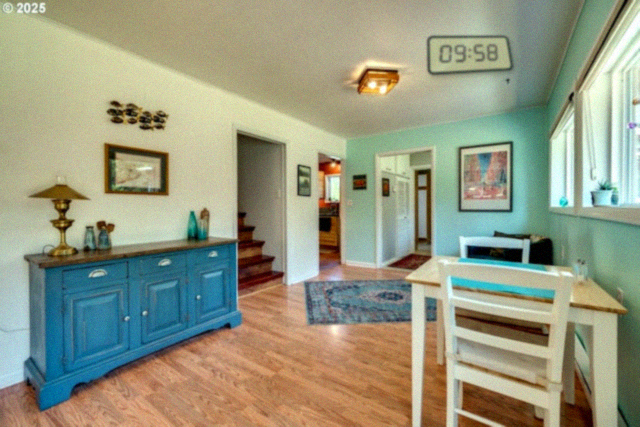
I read {"hour": 9, "minute": 58}
